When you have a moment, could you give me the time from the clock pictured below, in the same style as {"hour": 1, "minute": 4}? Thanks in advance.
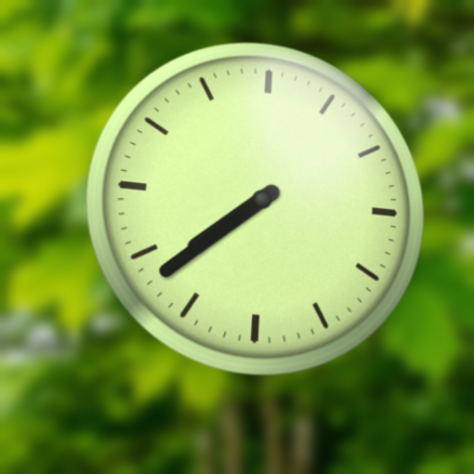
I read {"hour": 7, "minute": 38}
